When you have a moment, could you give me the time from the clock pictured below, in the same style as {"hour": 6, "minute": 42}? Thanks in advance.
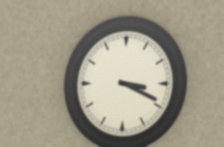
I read {"hour": 3, "minute": 19}
